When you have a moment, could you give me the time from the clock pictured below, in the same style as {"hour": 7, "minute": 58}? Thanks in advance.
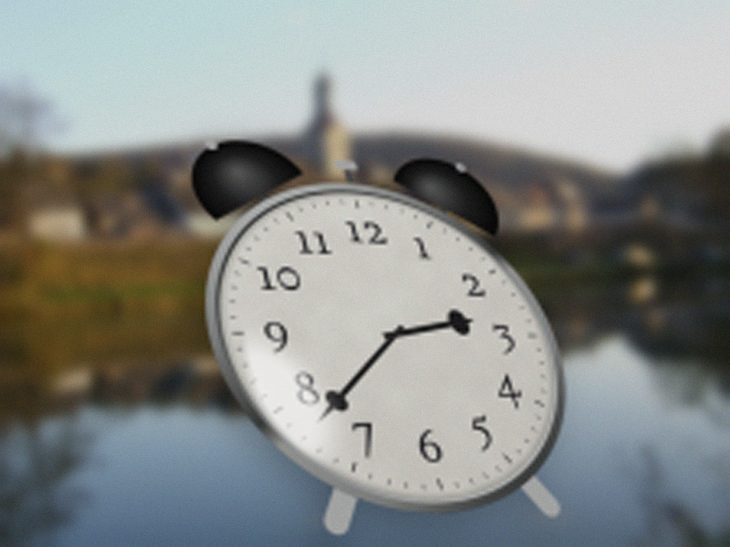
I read {"hour": 2, "minute": 38}
